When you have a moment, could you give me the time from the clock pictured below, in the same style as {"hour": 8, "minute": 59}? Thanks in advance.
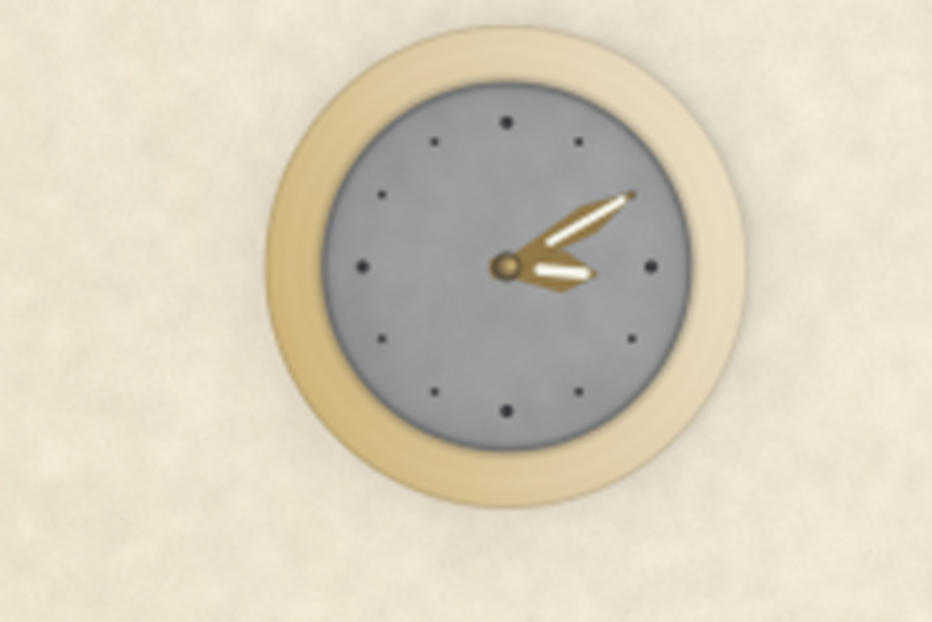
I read {"hour": 3, "minute": 10}
